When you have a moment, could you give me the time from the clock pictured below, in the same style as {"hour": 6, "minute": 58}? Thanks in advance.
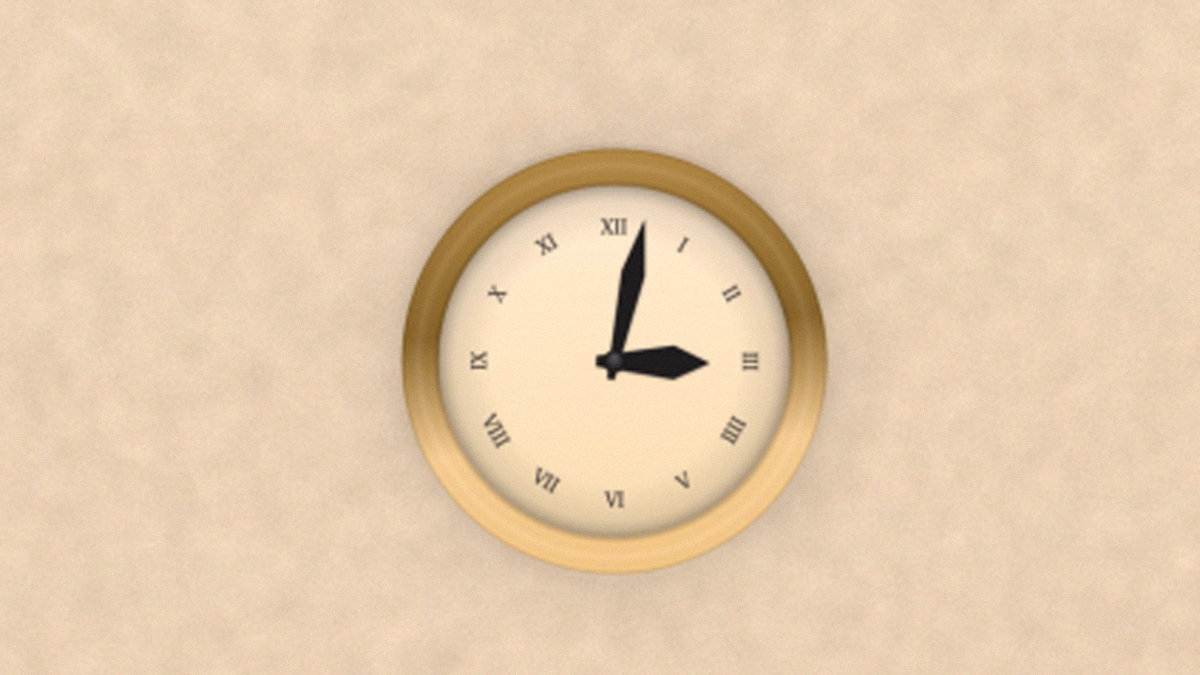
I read {"hour": 3, "minute": 2}
